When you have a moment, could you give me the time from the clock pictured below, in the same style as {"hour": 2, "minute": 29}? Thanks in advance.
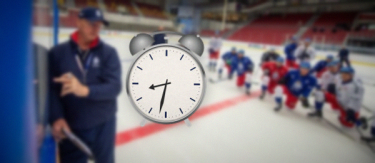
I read {"hour": 8, "minute": 32}
